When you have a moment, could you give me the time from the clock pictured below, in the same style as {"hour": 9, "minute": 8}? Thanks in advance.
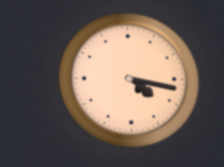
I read {"hour": 4, "minute": 17}
